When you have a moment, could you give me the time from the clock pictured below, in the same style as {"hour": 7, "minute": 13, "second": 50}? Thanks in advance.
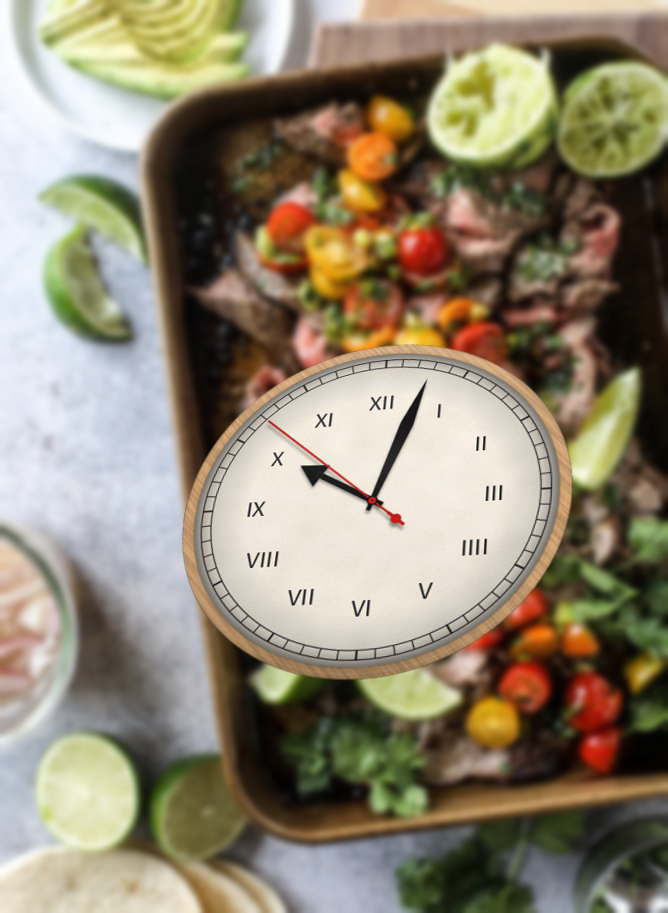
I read {"hour": 10, "minute": 2, "second": 52}
